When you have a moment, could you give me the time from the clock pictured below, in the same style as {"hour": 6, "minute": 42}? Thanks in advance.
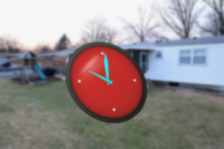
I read {"hour": 10, "minute": 1}
